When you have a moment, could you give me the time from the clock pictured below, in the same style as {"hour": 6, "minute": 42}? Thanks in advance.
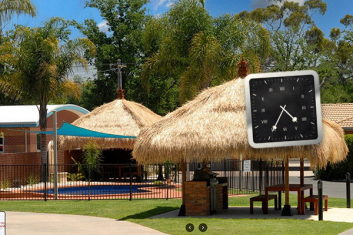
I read {"hour": 4, "minute": 35}
